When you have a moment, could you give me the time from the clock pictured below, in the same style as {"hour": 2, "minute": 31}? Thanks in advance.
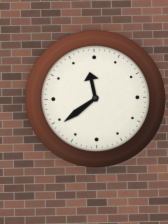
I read {"hour": 11, "minute": 39}
